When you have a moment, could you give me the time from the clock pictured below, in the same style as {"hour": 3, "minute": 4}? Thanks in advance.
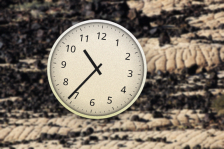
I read {"hour": 10, "minute": 36}
